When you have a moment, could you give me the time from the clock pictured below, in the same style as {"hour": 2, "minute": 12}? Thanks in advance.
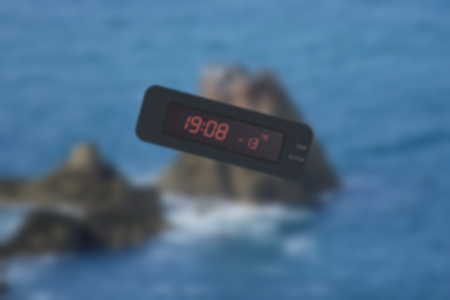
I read {"hour": 19, "minute": 8}
